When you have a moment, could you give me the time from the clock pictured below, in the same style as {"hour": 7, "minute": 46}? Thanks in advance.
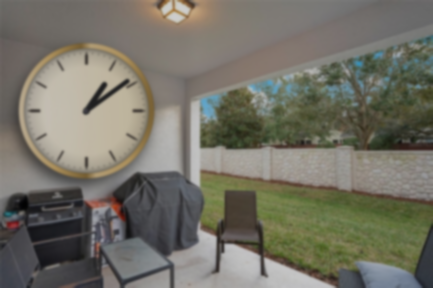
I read {"hour": 1, "minute": 9}
